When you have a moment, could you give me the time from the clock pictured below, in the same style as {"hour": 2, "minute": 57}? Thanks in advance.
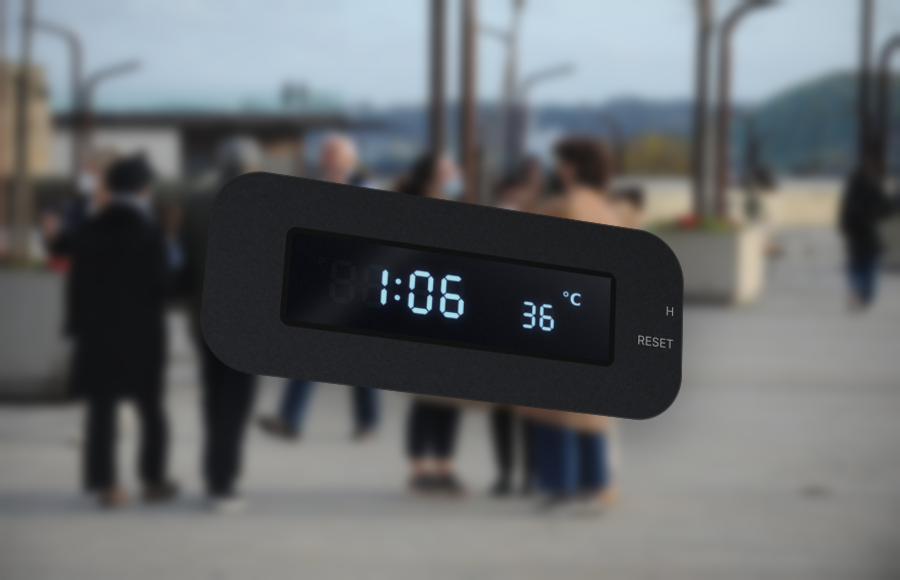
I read {"hour": 1, "minute": 6}
